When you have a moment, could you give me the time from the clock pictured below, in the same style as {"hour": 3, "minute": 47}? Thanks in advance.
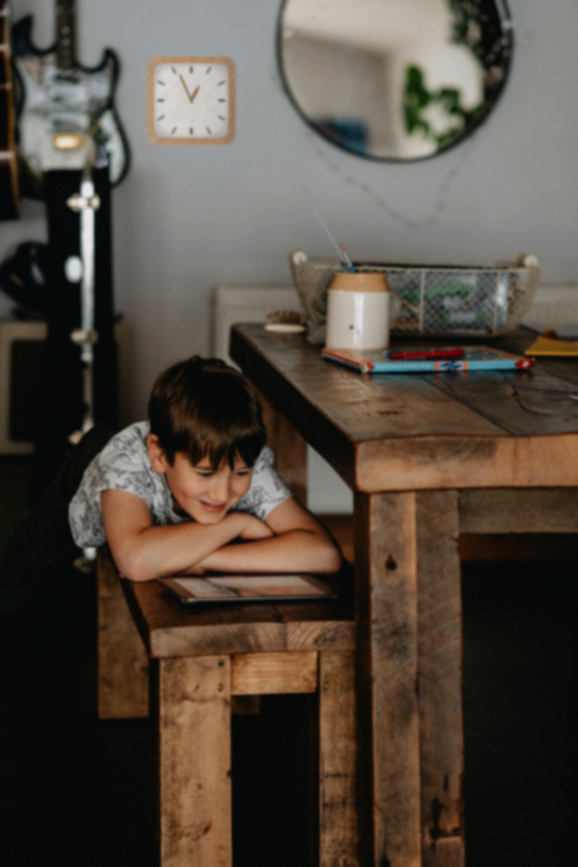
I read {"hour": 12, "minute": 56}
